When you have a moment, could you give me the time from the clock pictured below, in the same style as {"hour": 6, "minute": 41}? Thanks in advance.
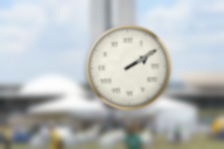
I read {"hour": 2, "minute": 10}
